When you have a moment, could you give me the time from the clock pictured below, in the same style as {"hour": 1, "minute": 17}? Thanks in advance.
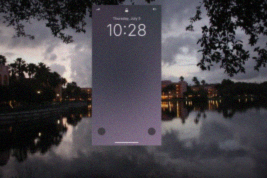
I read {"hour": 10, "minute": 28}
